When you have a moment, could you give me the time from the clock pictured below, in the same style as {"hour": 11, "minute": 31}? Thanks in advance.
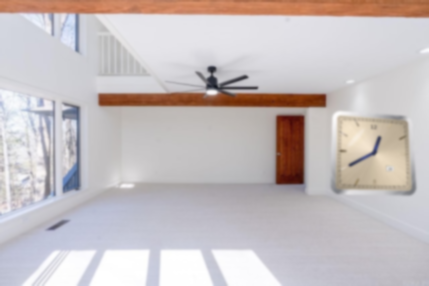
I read {"hour": 12, "minute": 40}
